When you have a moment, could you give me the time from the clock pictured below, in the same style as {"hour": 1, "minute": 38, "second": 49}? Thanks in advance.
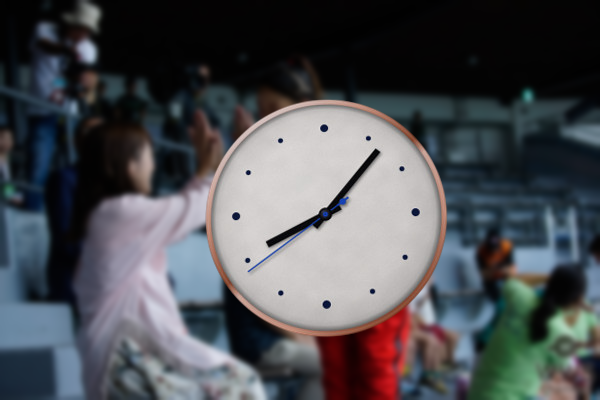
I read {"hour": 8, "minute": 6, "second": 39}
